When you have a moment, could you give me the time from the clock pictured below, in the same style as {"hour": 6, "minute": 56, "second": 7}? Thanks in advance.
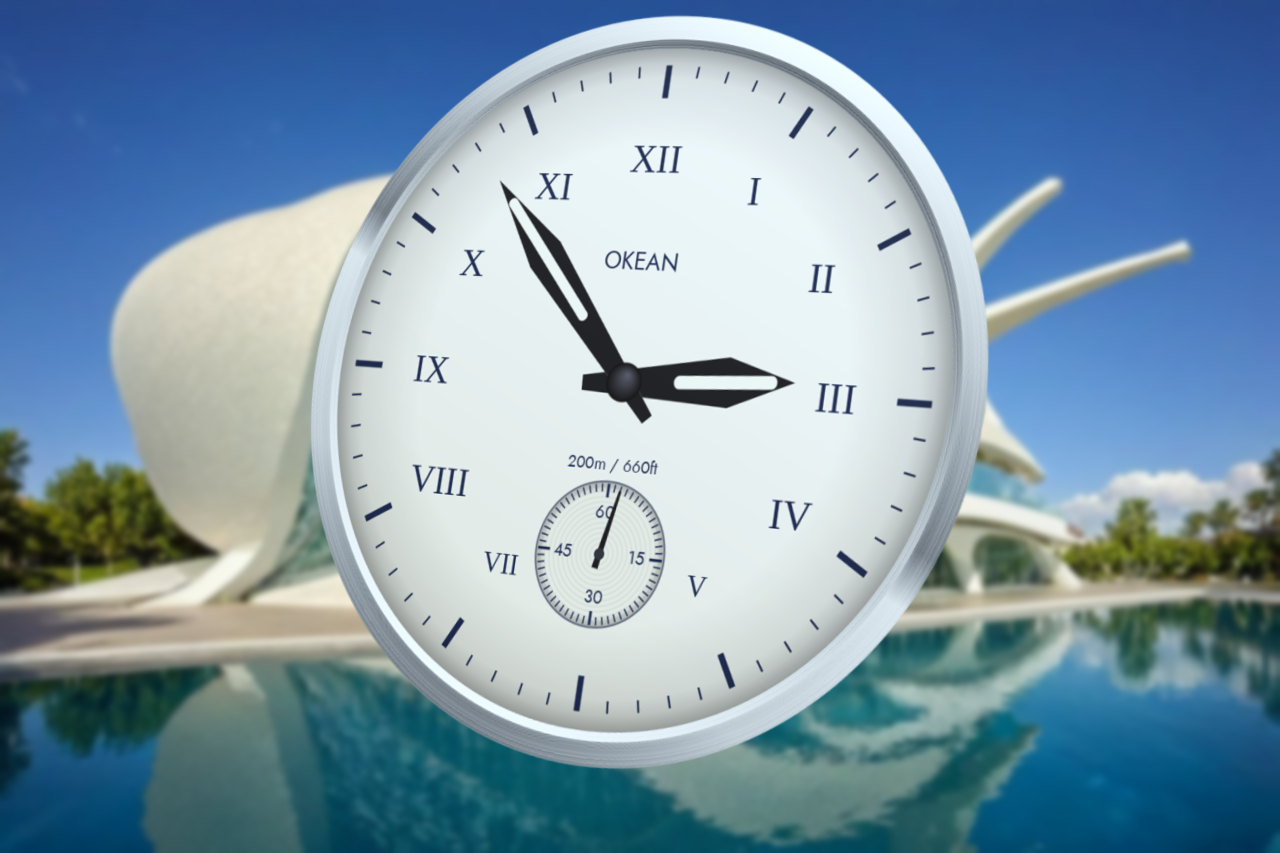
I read {"hour": 2, "minute": 53, "second": 2}
